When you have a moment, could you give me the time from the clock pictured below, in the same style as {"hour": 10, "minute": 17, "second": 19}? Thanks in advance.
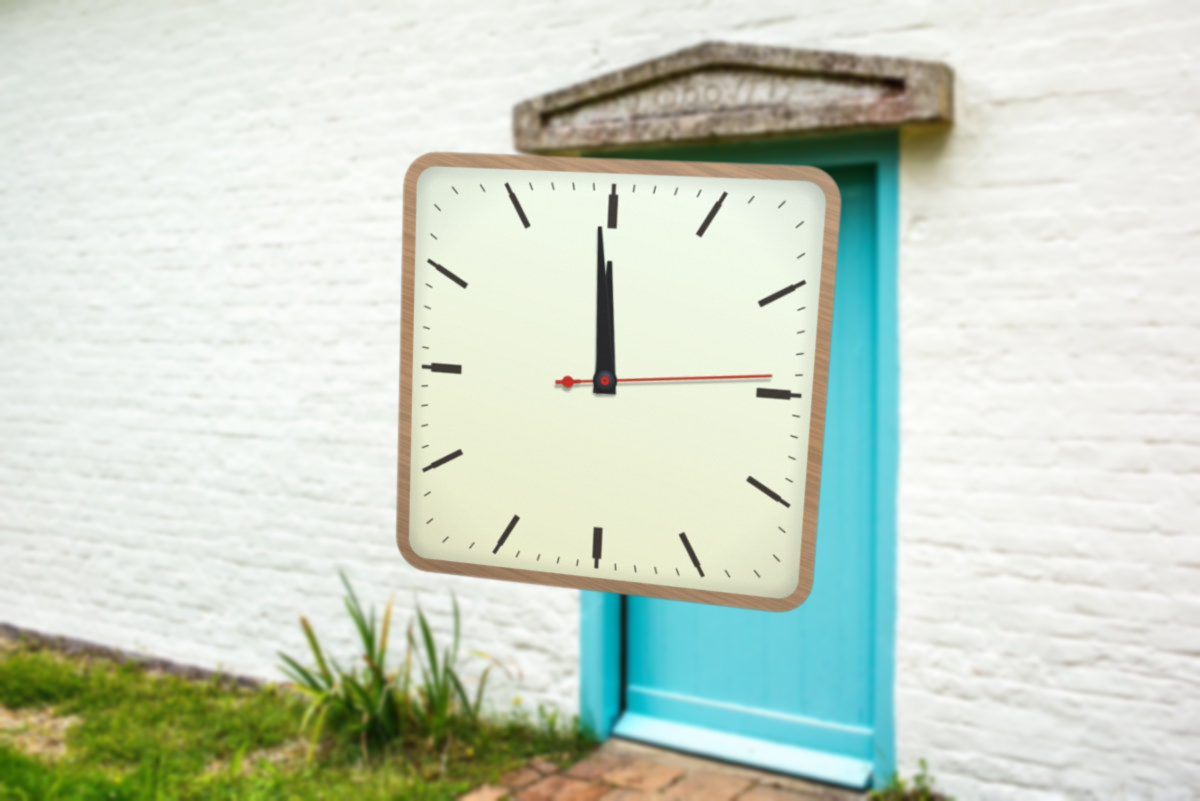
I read {"hour": 11, "minute": 59, "second": 14}
